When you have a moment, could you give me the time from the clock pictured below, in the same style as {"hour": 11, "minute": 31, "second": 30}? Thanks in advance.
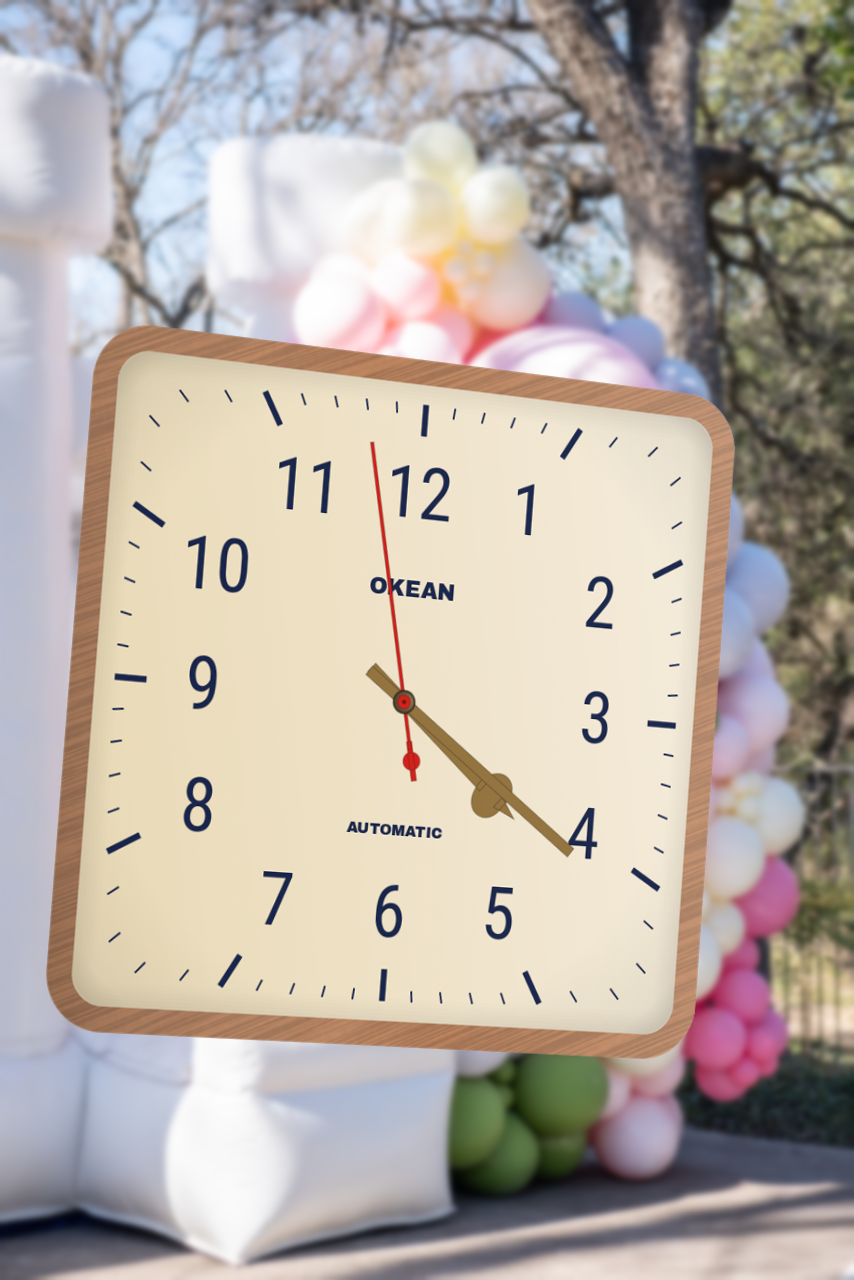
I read {"hour": 4, "minute": 20, "second": 58}
